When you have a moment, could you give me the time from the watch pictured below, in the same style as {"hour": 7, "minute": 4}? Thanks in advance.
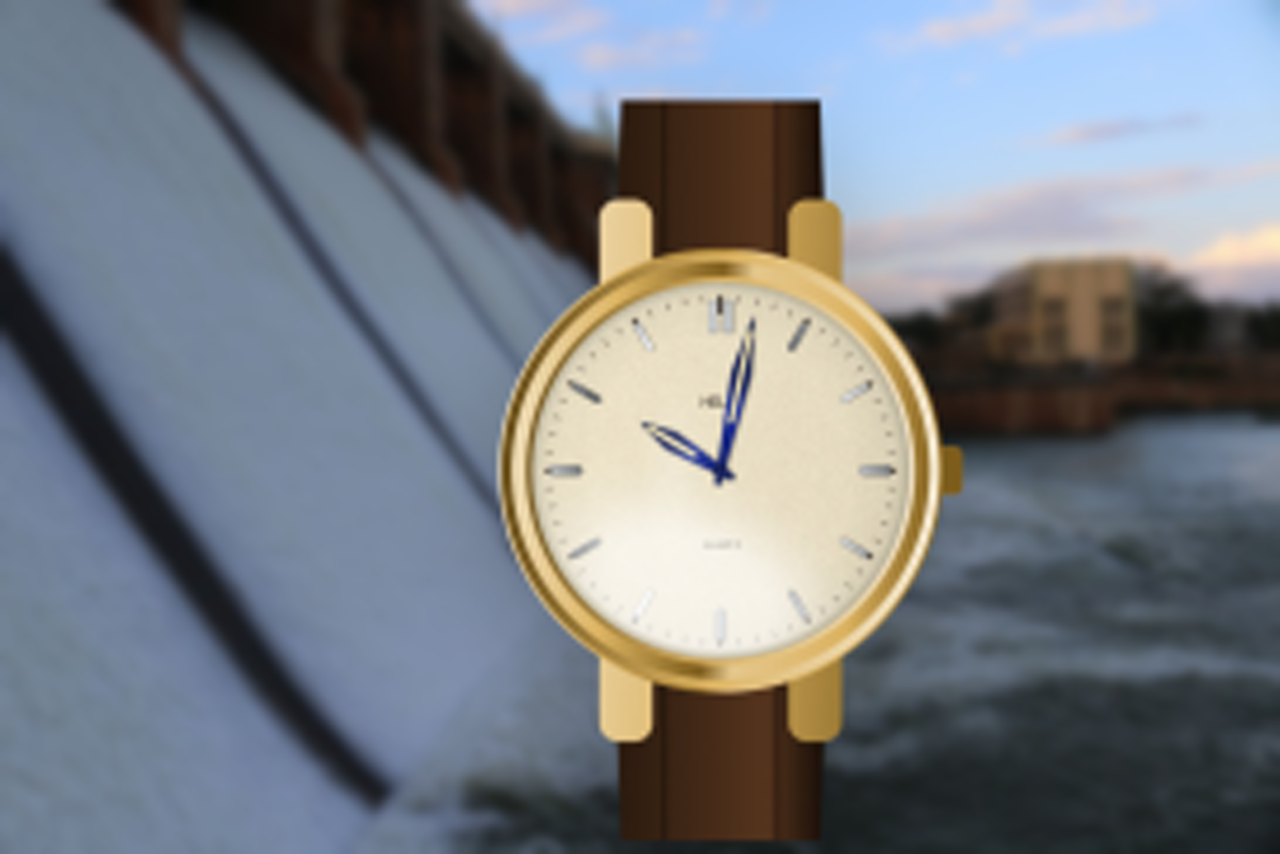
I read {"hour": 10, "minute": 2}
